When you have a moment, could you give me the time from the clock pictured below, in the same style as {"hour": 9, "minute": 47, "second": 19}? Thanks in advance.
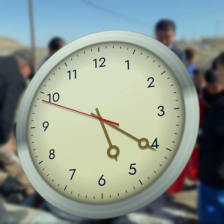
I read {"hour": 5, "minute": 20, "second": 49}
